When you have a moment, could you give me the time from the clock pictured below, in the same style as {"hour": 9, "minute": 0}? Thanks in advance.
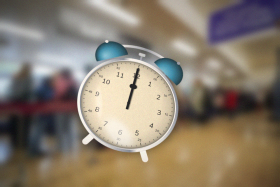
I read {"hour": 12, "minute": 0}
